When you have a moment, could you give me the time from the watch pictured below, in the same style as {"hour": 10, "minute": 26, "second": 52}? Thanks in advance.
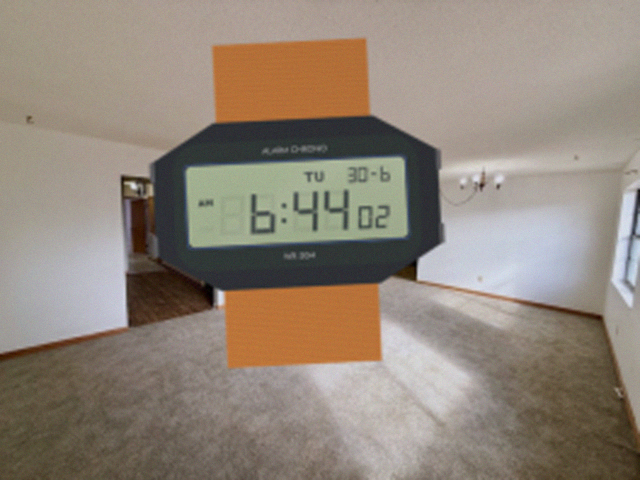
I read {"hour": 6, "minute": 44, "second": 2}
